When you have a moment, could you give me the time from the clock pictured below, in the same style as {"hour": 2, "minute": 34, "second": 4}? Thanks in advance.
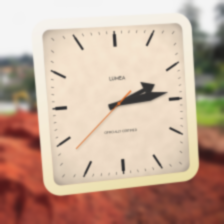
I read {"hour": 2, "minute": 13, "second": 38}
